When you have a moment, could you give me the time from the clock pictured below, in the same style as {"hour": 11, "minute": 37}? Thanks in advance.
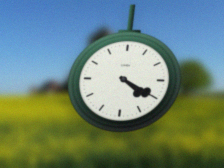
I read {"hour": 4, "minute": 20}
